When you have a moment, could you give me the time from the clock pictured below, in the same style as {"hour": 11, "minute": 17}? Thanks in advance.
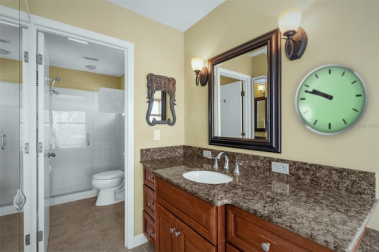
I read {"hour": 9, "minute": 48}
